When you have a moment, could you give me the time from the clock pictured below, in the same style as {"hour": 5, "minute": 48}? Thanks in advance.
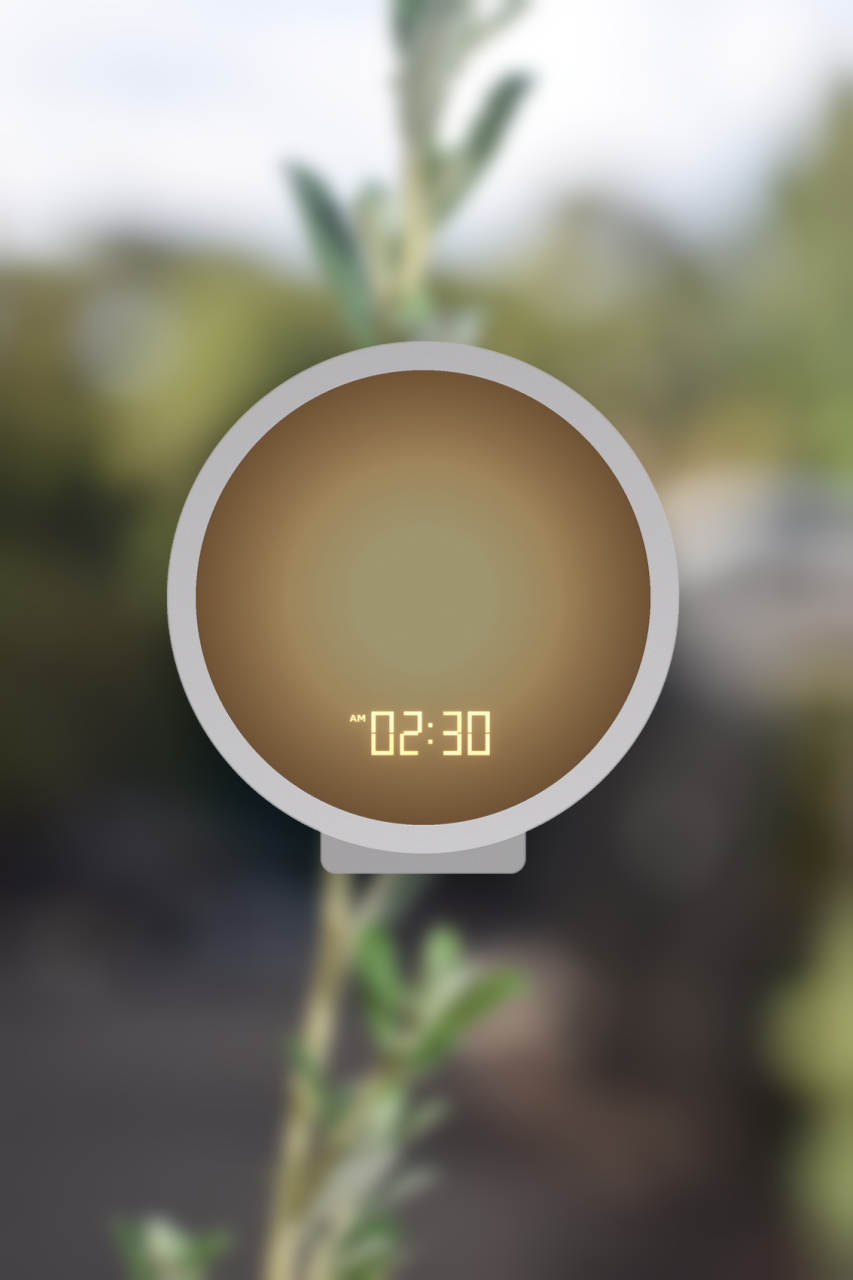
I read {"hour": 2, "minute": 30}
